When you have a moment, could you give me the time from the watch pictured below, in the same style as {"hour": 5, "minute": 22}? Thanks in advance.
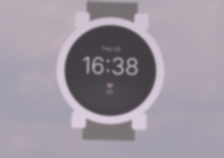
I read {"hour": 16, "minute": 38}
